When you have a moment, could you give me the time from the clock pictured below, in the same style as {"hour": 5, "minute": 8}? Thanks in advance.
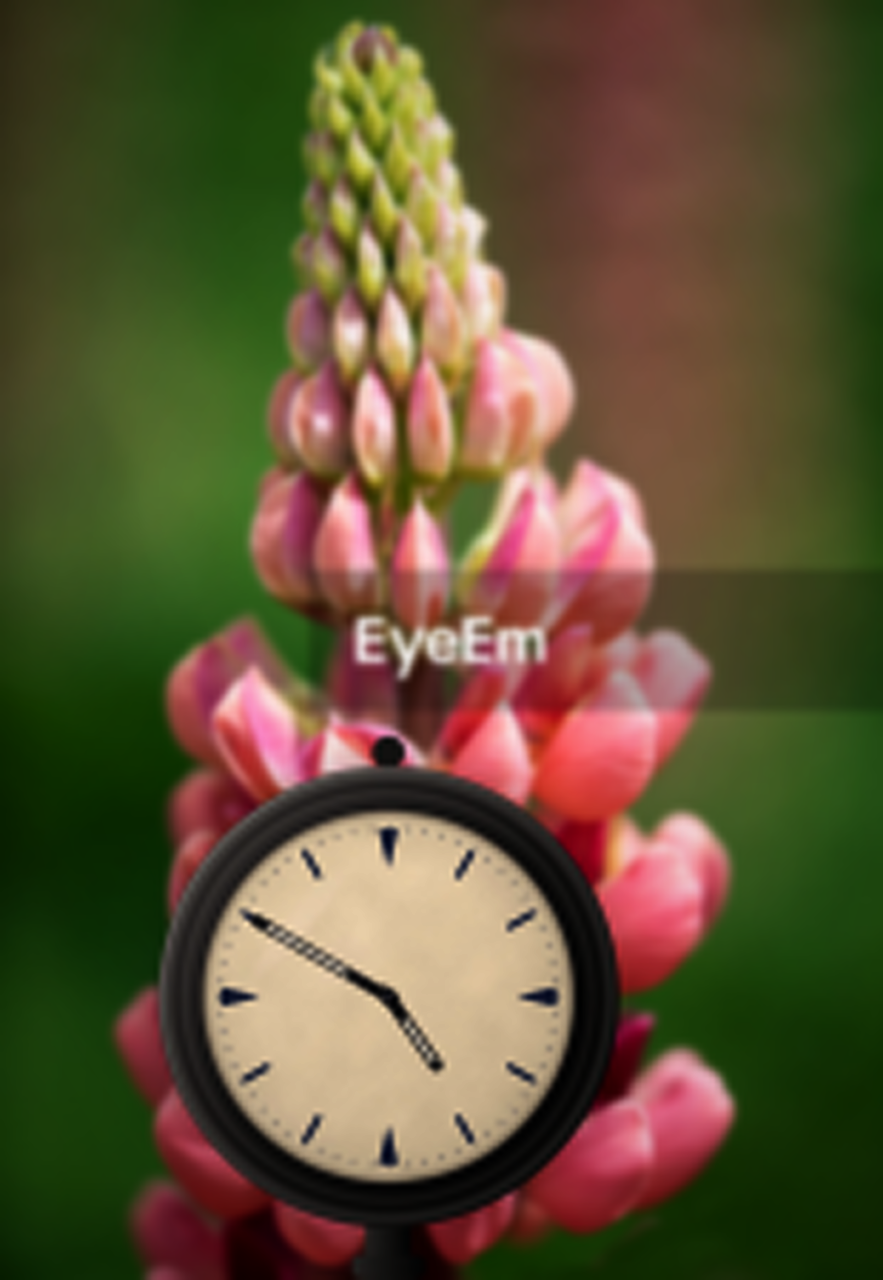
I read {"hour": 4, "minute": 50}
